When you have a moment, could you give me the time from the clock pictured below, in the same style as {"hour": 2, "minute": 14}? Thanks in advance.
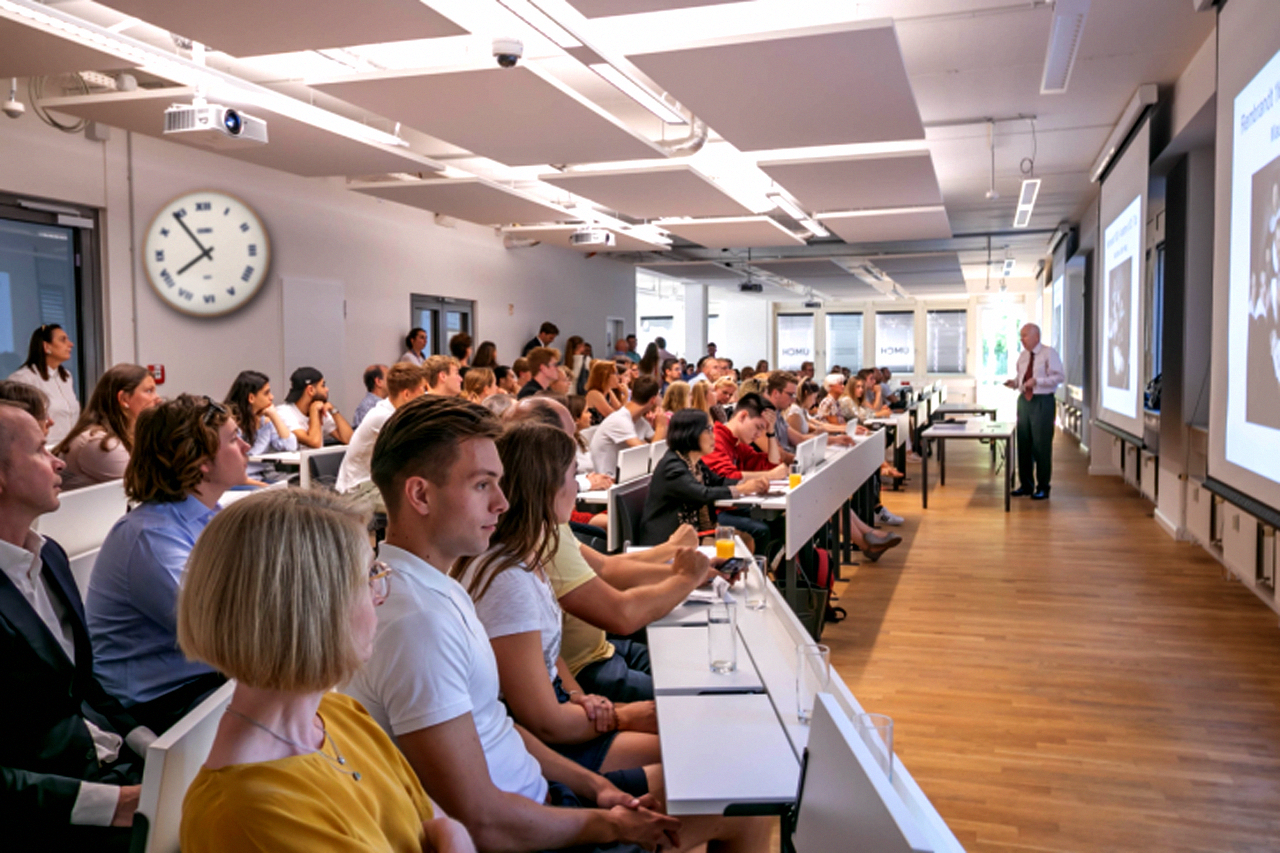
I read {"hour": 7, "minute": 54}
